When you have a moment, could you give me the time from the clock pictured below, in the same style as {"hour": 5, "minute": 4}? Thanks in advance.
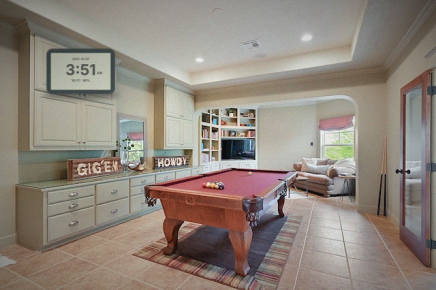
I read {"hour": 3, "minute": 51}
